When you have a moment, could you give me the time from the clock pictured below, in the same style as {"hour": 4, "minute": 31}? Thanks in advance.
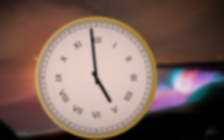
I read {"hour": 4, "minute": 59}
